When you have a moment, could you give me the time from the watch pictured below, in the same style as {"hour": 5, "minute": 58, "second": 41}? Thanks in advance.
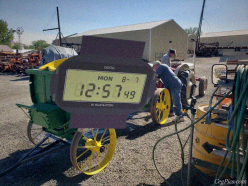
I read {"hour": 12, "minute": 57, "second": 49}
